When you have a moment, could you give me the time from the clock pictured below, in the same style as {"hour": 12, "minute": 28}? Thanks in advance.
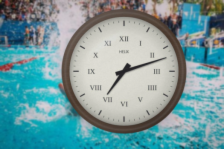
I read {"hour": 7, "minute": 12}
